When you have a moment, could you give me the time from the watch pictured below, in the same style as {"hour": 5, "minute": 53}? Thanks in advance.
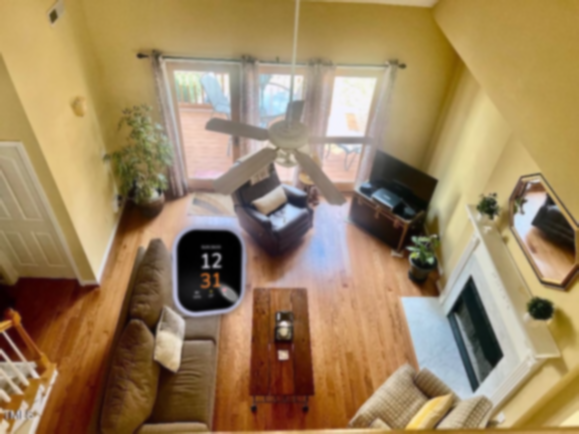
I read {"hour": 12, "minute": 31}
